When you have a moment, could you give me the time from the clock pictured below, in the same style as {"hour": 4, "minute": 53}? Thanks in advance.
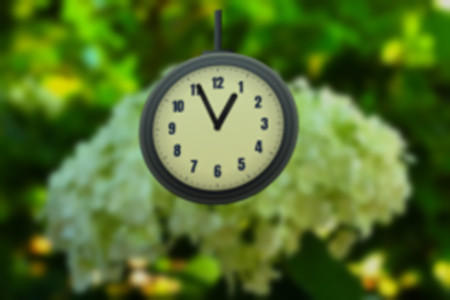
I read {"hour": 12, "minute": 56}
